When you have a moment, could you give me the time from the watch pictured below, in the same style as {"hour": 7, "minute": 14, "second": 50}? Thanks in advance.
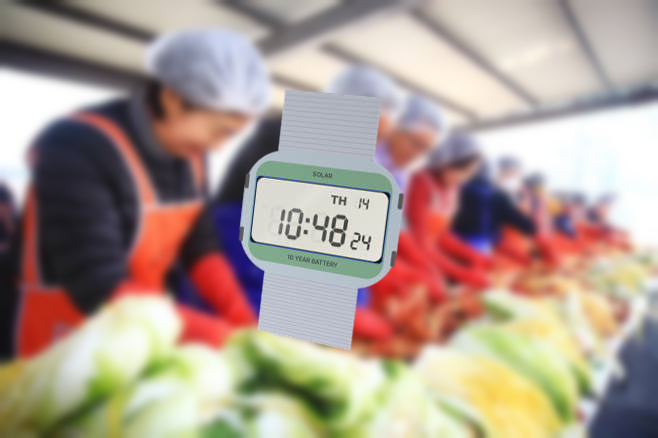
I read {"hour": 10, "minute": 48, "second": 24}
